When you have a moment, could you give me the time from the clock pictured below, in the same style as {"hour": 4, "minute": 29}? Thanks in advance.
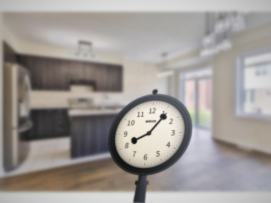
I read {"hour": 8, "minute": 6}
